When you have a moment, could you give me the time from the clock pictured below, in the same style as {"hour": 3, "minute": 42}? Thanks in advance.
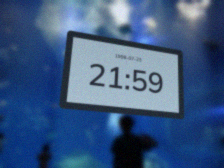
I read {"hour": 21, "minute": 59}
